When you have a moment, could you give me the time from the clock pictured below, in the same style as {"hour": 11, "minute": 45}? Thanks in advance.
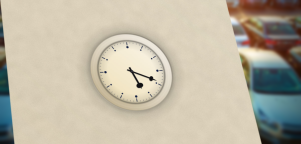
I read {"hour": 5, "minute": 19}
